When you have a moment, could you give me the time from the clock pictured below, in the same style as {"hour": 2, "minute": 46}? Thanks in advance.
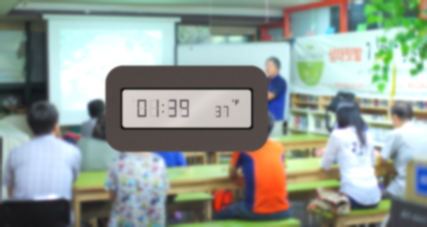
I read {"hour": 1, "minute": 39}
